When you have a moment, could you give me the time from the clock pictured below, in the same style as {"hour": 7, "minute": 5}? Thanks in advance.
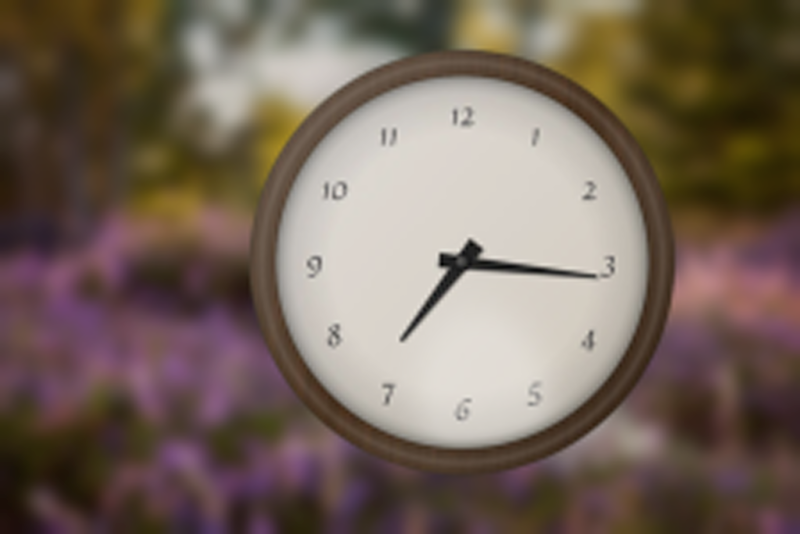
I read {"hour": 7, "minute": 16}
